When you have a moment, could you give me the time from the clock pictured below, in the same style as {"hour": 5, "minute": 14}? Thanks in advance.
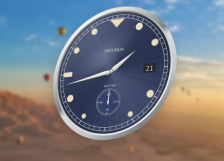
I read {"hour": 1, "minute": 43}
